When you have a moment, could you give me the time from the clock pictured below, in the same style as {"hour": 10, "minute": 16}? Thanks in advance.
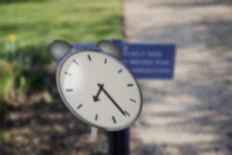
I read {"hour": 7, "minute": 26}
